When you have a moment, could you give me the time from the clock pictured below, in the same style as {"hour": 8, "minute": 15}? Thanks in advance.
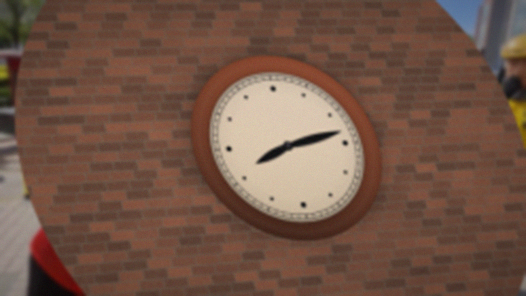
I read {"hour": 8, "minute": 13}
